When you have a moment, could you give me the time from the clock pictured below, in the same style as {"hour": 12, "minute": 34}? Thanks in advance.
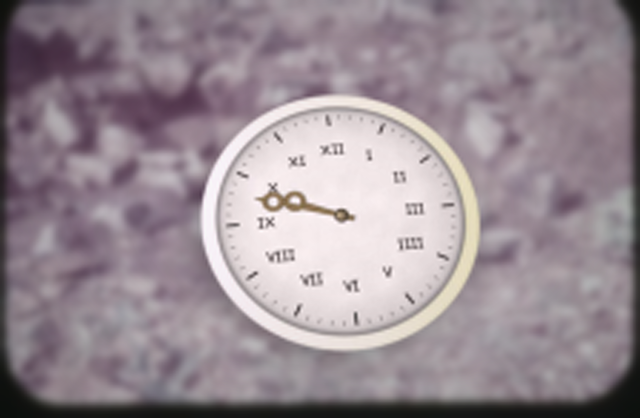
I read {"hour": 9, "minute": 48}
